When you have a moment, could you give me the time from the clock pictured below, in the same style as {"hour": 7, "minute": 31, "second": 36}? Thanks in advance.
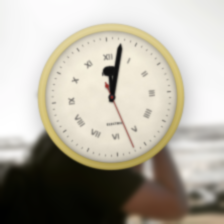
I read {"hour": 12, "minute": 2, "second": 27}
